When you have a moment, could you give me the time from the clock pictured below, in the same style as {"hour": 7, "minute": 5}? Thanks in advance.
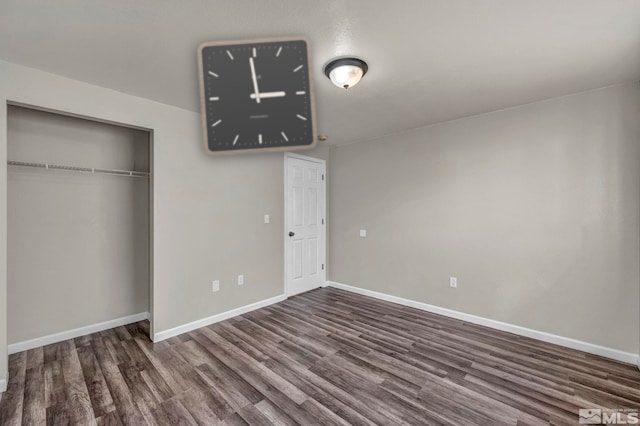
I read {"hour": 2, "minute": 59}
